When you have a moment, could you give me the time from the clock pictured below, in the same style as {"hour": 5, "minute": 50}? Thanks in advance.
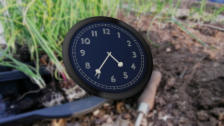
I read {"hour": 4, "minute": 36}
